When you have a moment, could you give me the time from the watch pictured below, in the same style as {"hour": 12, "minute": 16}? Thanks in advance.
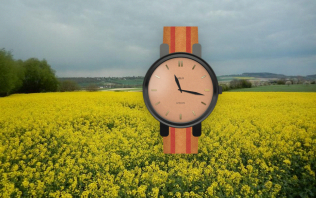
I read {"hour": 11, "minute": 17}
